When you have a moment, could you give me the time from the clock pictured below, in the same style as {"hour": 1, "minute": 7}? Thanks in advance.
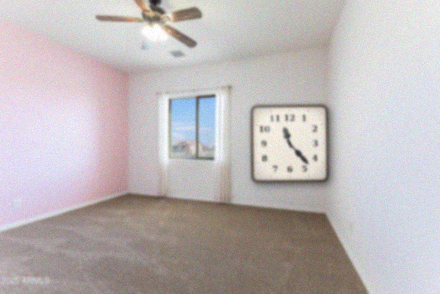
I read {"hour": 11, "minute": 23}
